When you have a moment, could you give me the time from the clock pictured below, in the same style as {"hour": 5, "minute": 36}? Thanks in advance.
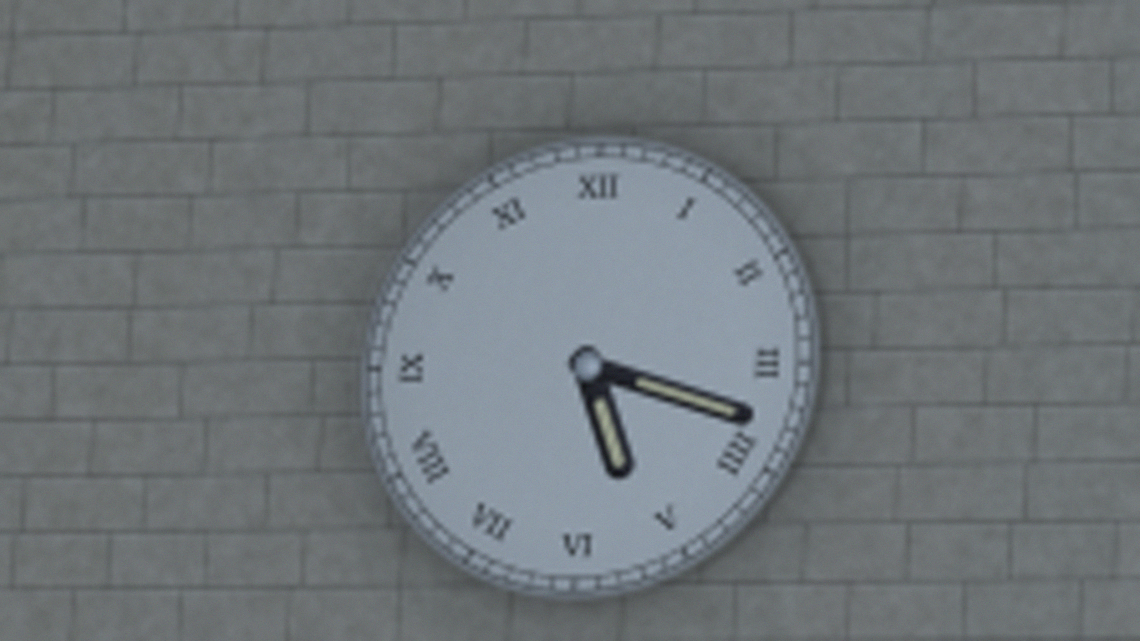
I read {"hour": 5, "minute": 18}
